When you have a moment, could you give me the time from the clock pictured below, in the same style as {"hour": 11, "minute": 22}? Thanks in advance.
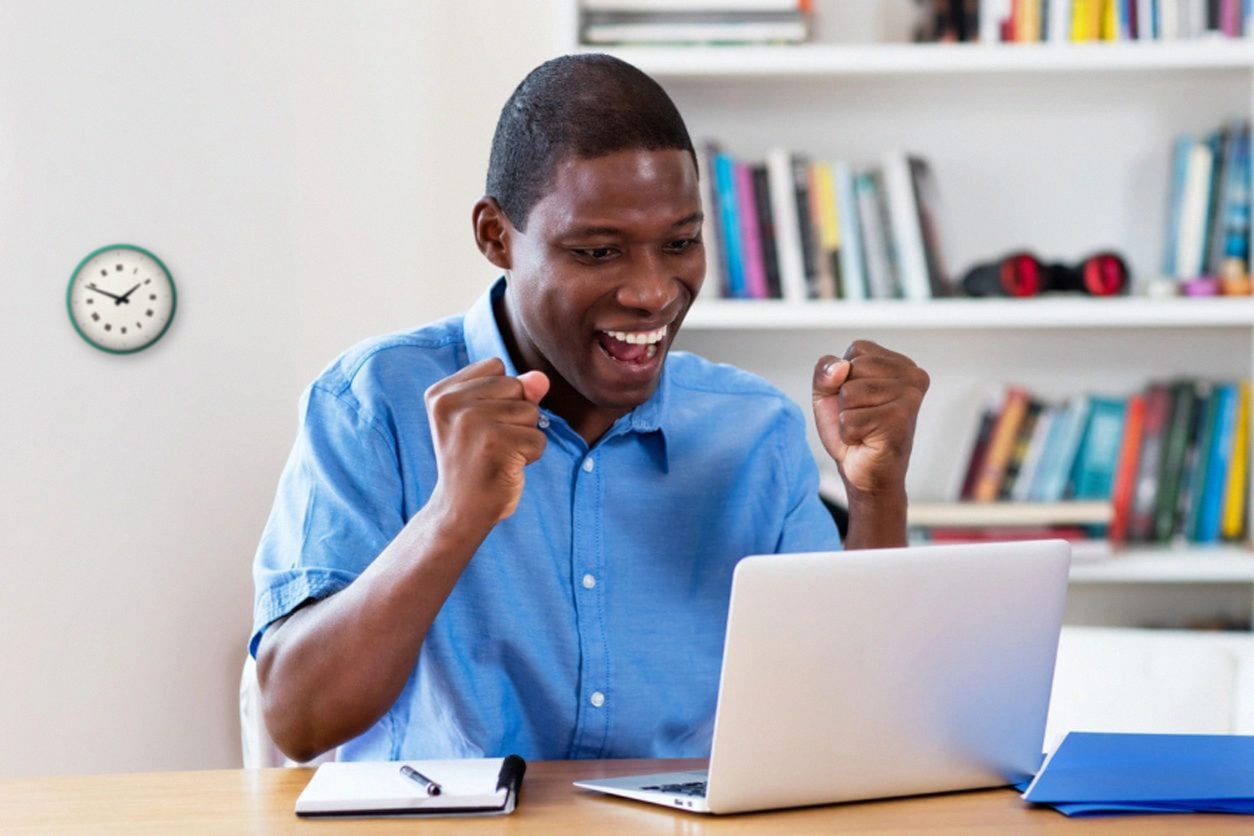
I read {"hour": 1, "minute": 49}
